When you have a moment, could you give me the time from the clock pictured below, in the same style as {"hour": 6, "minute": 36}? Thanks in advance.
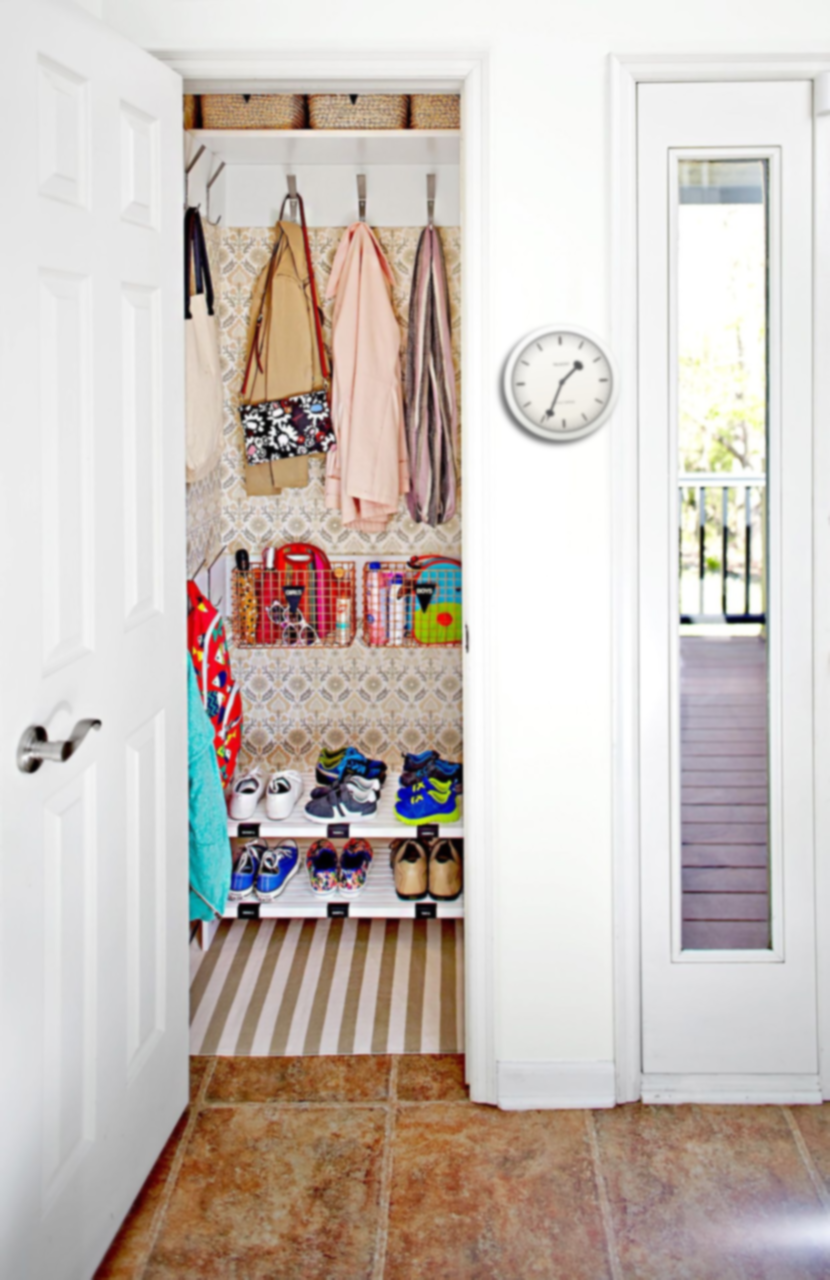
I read {"hour": 1, "minute": 34}
